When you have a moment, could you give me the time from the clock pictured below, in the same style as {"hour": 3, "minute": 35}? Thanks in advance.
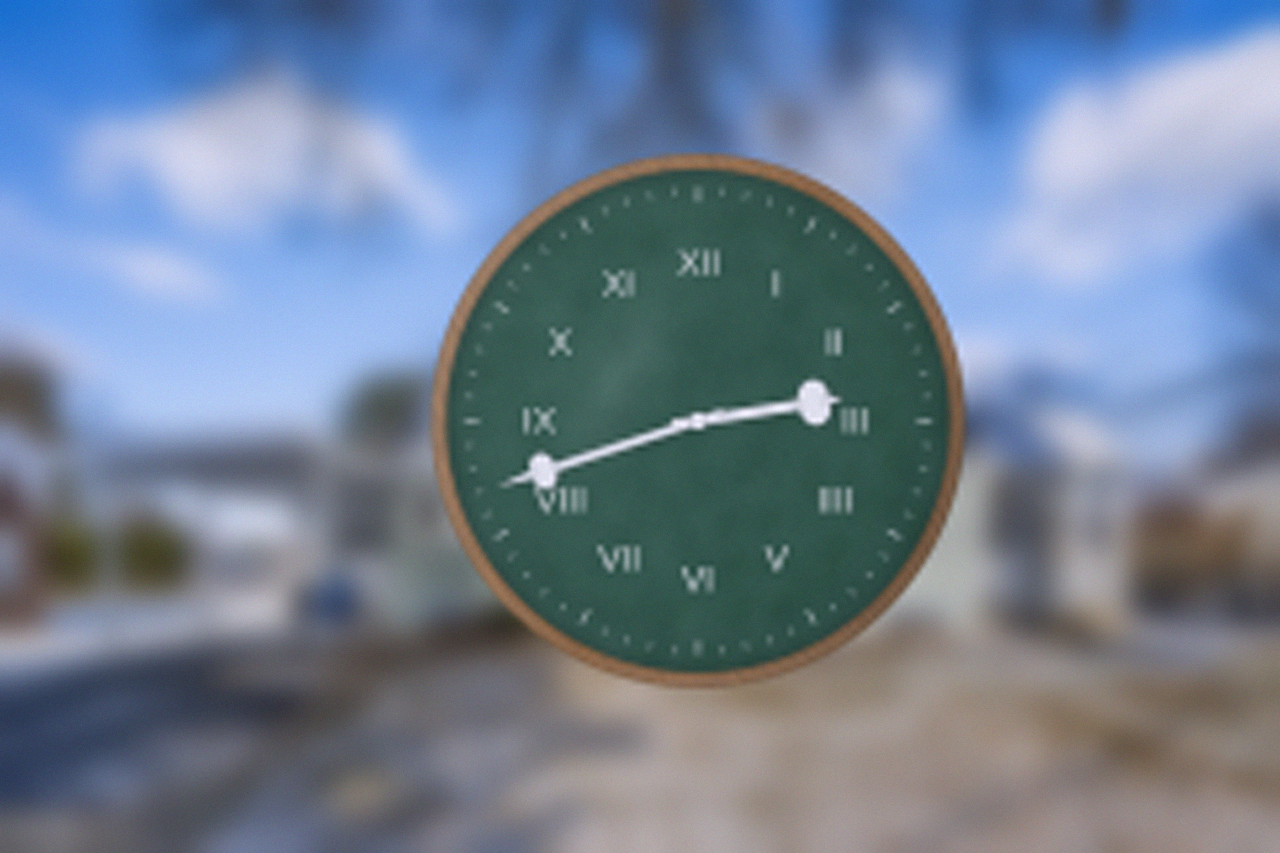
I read {"hour": 2, "minute": 42}
